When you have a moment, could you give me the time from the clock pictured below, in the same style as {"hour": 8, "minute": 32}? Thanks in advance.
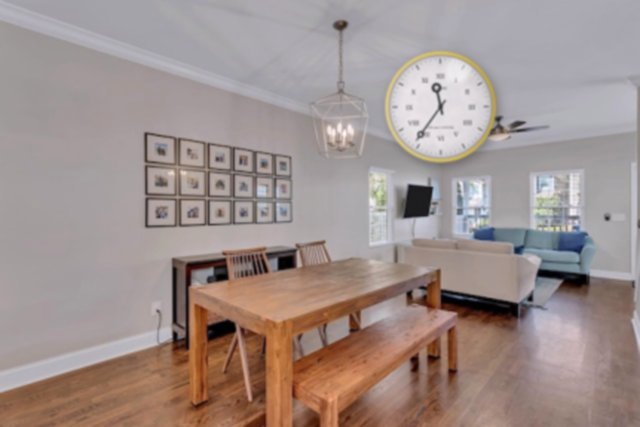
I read {"hour": 11, "minute": 36}
